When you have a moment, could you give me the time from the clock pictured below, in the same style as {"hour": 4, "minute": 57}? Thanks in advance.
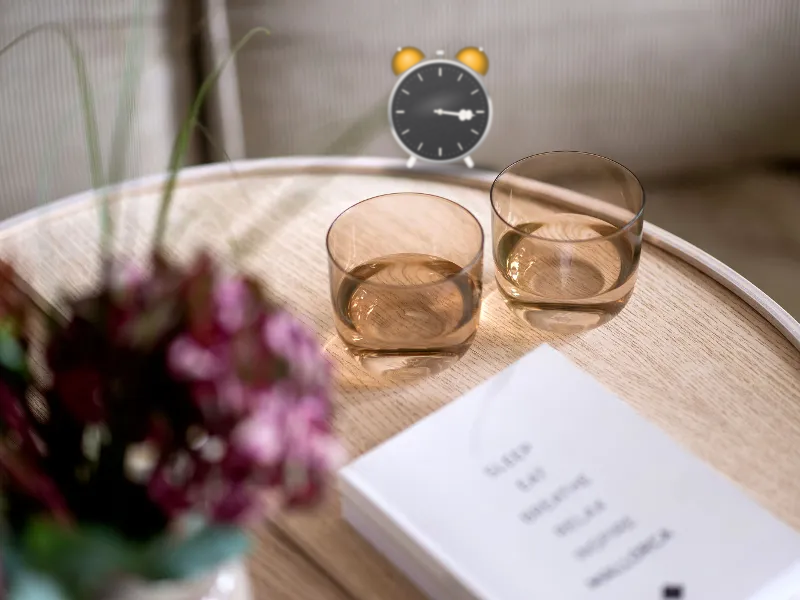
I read {"hour": 3, "minute": 16}
